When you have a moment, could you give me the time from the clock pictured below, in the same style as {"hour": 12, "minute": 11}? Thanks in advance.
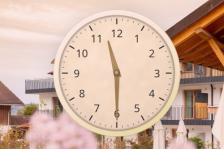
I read {"hour": 11, "minute": 30}
